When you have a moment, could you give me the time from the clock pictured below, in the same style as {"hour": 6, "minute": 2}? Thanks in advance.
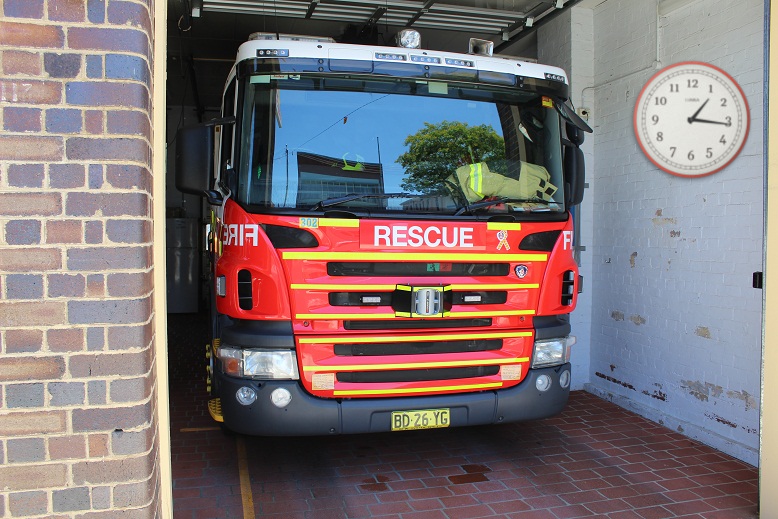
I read {"hour": 1, "minute": 16}
